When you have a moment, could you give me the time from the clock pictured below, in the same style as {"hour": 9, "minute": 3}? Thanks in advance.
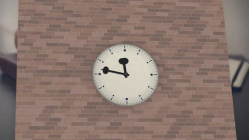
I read {"hour": 11, "minute": 47}
